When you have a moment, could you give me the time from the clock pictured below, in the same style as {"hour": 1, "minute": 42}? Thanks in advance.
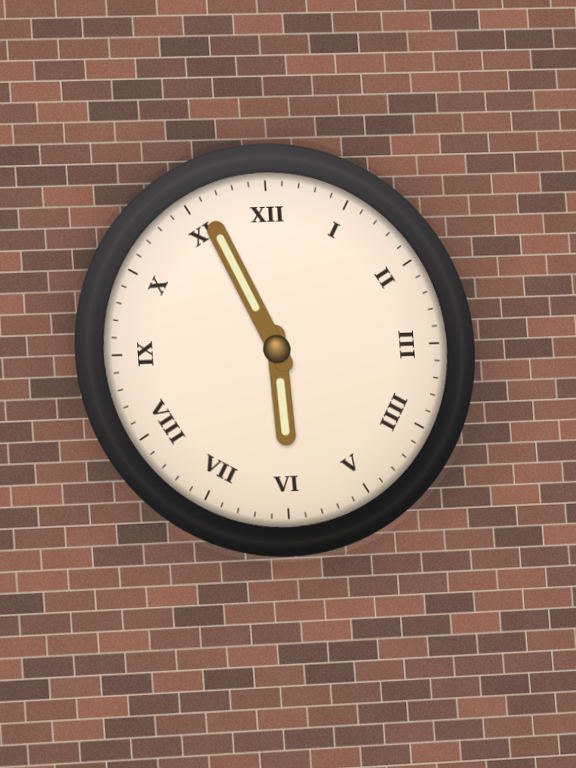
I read {"hour": 5, "minute": 56}
